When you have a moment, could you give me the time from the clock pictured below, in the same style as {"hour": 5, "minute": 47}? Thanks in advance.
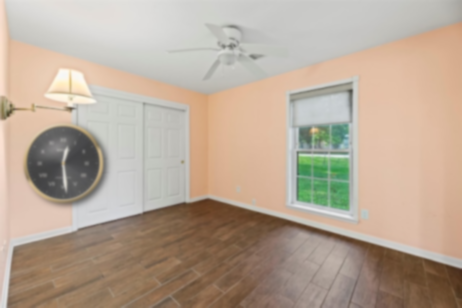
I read {"hour": 12, "minute": 29}
